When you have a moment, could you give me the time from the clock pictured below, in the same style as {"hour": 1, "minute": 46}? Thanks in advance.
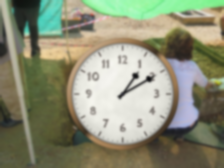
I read {"hour": 1, "minute": 10}
